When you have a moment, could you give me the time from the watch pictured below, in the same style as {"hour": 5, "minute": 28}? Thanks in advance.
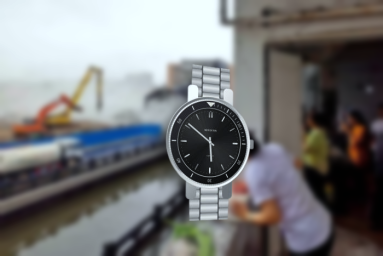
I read {"hour": 5, "minute": 51}
